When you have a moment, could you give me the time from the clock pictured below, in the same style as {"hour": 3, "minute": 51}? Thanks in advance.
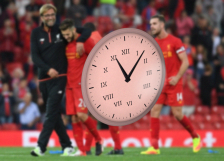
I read {"hour": 11, "minute": 7}
